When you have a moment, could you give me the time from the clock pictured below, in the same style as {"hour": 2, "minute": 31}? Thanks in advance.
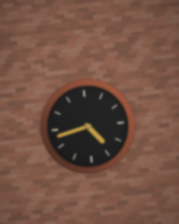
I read {"hour": 4, "minute": 43}
